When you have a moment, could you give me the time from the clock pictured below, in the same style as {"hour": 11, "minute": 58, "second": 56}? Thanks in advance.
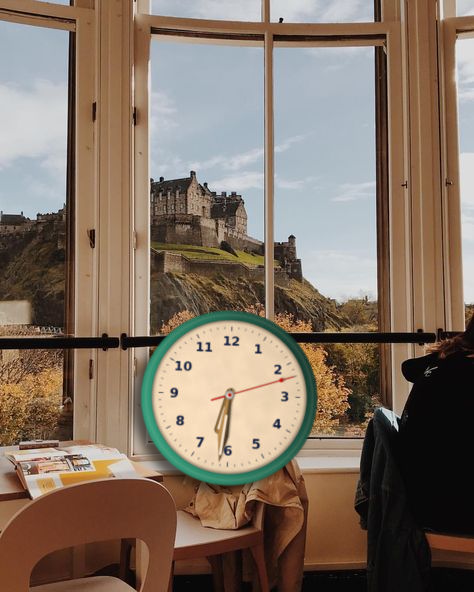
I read {"hour": 6, "minute": 31, "second": 12}
